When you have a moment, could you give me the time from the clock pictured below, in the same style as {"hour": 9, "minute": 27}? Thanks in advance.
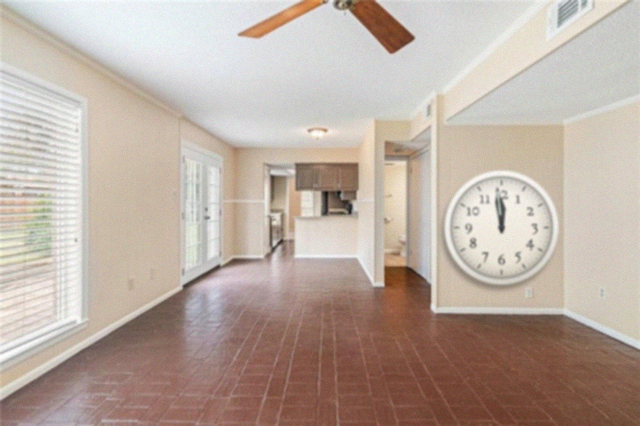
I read {"hour": 11, "minute": 59}
